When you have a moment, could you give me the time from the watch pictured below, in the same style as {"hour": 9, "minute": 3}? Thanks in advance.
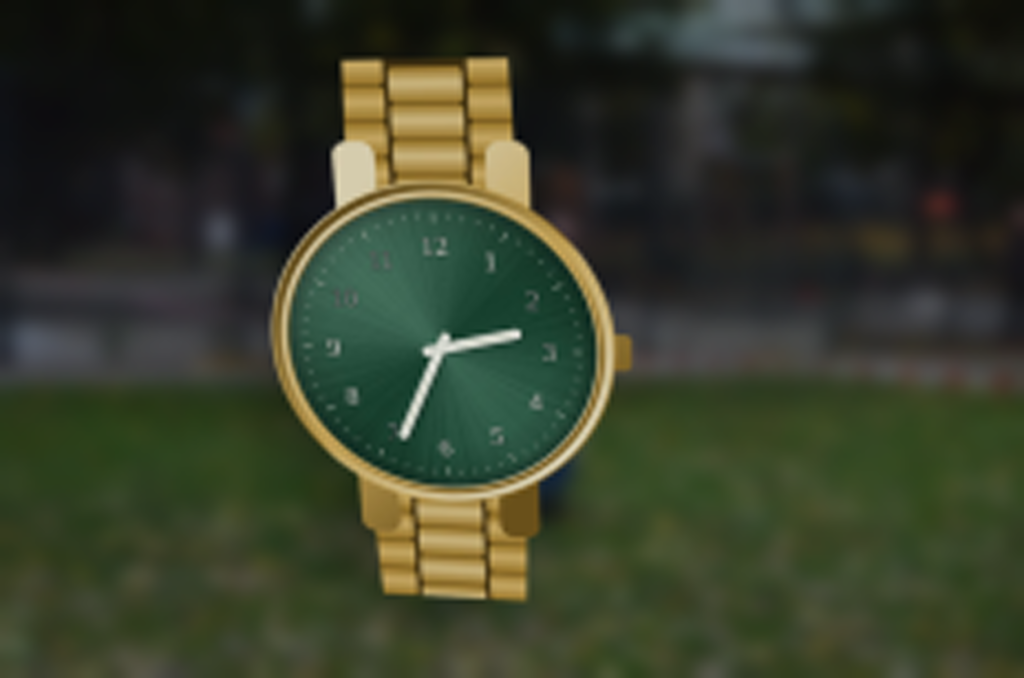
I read {"hour": 2, "minute": 34}
